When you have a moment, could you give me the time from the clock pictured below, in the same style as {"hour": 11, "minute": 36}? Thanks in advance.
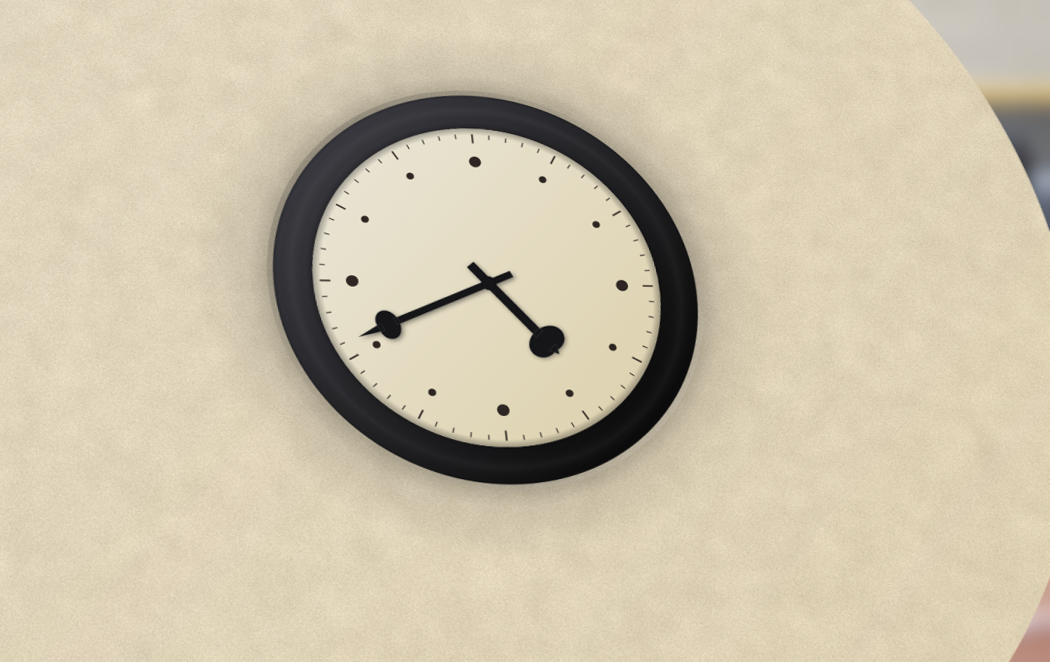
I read {"hour": 4, "minute": 41}
